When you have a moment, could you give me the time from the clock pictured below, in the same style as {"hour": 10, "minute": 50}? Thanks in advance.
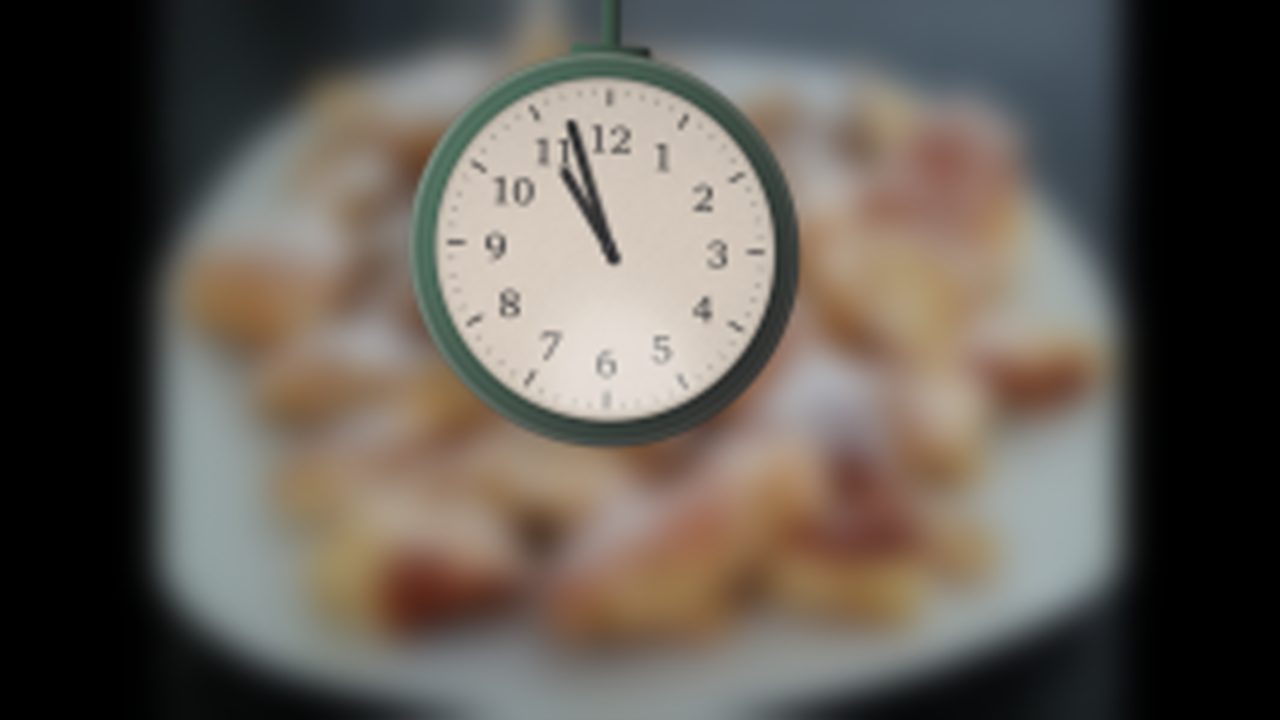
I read {"hour": 10, "minute": 57}
